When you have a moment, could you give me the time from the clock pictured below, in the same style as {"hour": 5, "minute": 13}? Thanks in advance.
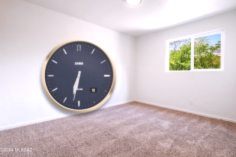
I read {"hour": 6, "minute": 32}
